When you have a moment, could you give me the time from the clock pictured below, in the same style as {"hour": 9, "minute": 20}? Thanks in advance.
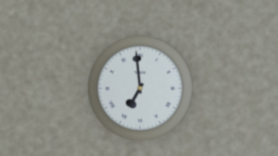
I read {"hour": 6, "minute": 59}
